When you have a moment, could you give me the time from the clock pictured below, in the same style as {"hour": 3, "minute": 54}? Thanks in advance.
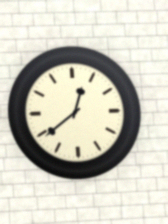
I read {"hour": 12, "minute": 39}
